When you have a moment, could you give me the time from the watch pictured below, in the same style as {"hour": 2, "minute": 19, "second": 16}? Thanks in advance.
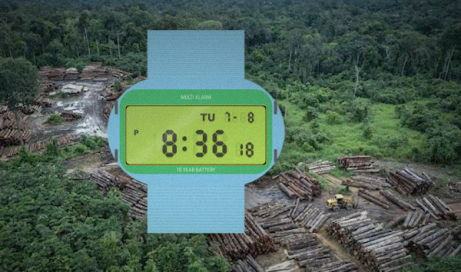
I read {"hour": 8, "minute": 36, "second": 18}
